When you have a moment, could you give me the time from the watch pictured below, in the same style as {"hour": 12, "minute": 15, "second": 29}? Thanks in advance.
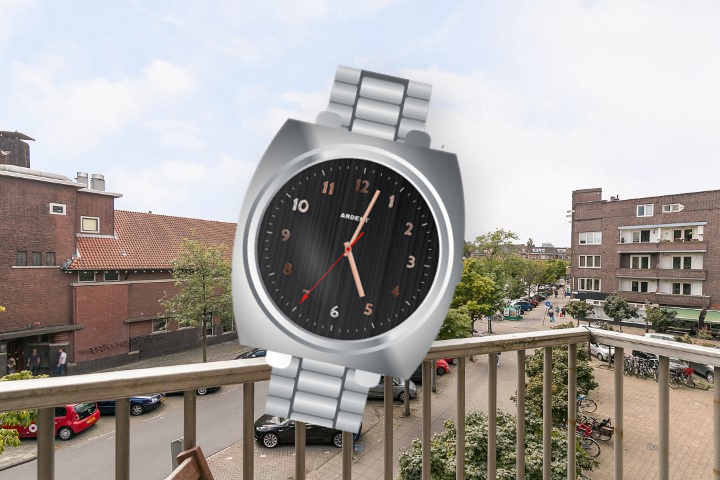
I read {"hour": 5, "minute": 2, "second": 35}
